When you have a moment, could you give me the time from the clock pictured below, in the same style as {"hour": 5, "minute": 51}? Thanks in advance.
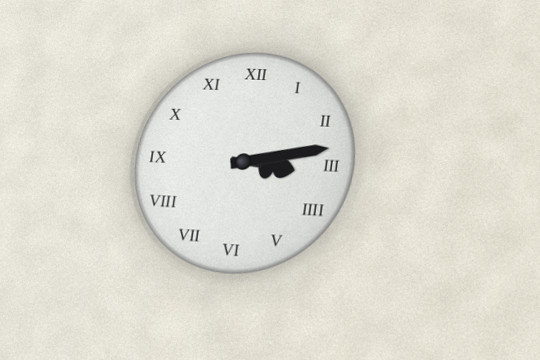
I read {"hour": 3, "minute": 13}
